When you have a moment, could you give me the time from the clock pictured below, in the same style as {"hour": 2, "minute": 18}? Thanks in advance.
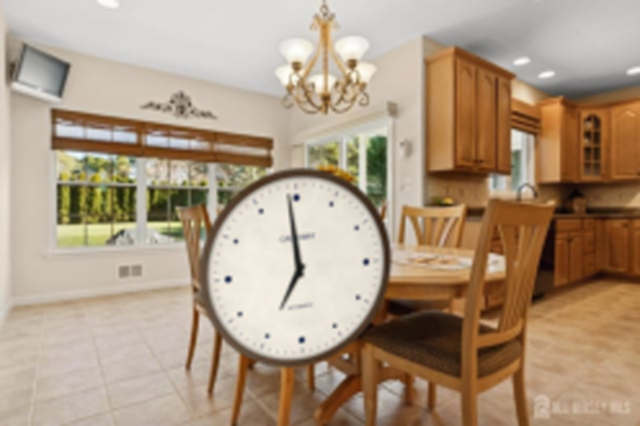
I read {"hour": 6, "minute": 59}
